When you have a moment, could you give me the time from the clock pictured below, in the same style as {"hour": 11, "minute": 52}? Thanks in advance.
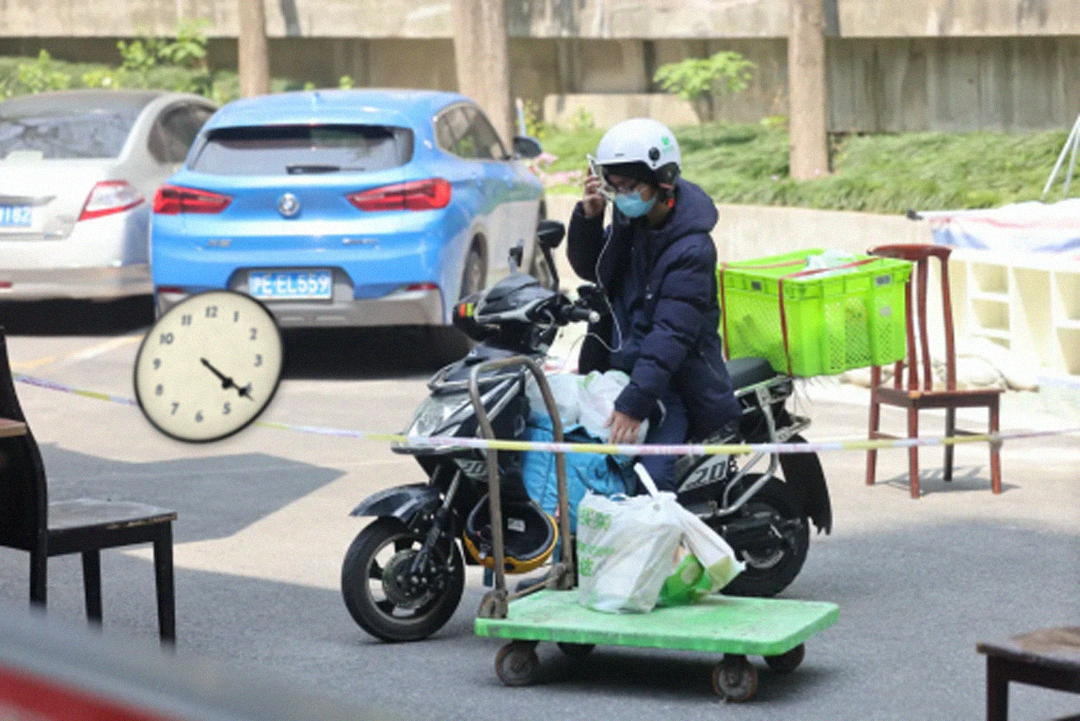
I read {"hour": 4, "minute": 21}
